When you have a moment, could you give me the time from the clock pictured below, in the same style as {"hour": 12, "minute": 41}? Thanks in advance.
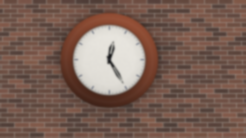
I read {"hour": 12, "minute": 25}
